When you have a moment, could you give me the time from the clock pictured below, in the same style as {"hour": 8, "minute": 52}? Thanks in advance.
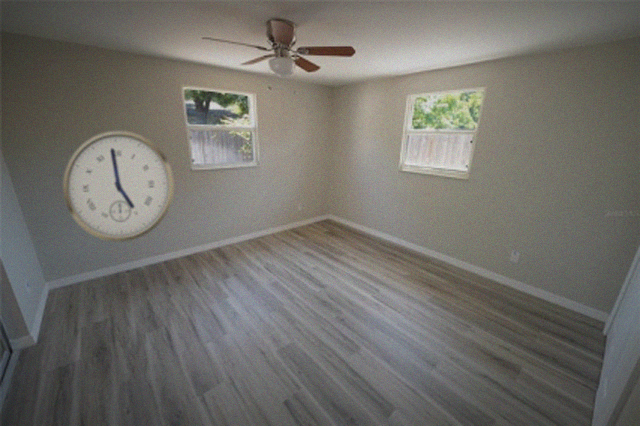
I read {"hour": 4, "minute": 59}
